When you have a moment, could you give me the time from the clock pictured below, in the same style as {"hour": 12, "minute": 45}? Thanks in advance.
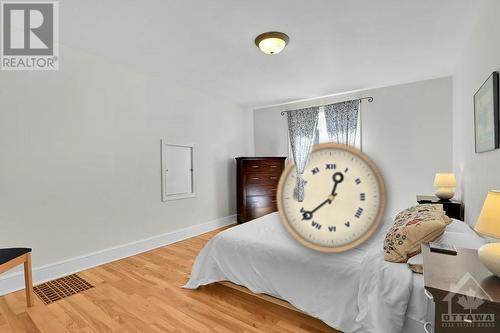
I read {"hour": 12, "minute": 39}
